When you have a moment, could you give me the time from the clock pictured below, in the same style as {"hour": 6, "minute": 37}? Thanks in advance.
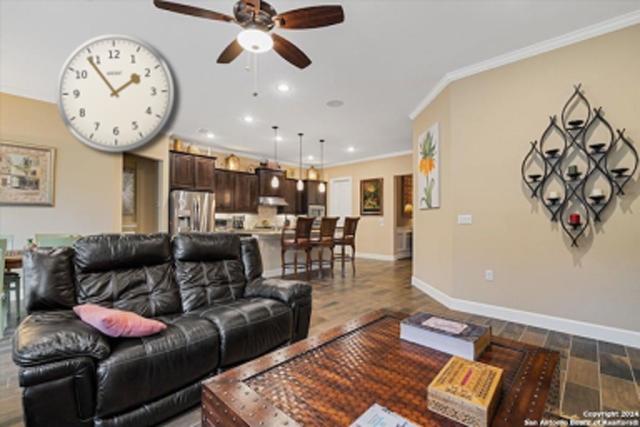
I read {"hour": 1, "minute": 54}
